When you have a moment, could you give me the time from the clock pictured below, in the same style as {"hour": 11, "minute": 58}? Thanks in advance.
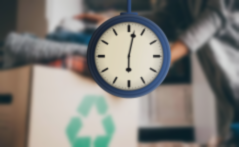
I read {"hour": 6, "minute": 2}
